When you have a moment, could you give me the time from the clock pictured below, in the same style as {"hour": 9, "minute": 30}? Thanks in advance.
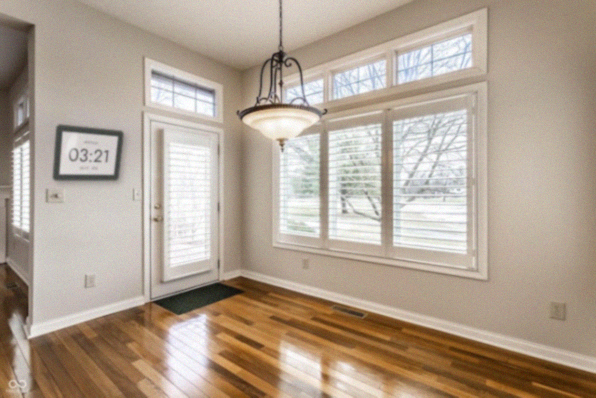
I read {"hour": 3, "minute": 21}
